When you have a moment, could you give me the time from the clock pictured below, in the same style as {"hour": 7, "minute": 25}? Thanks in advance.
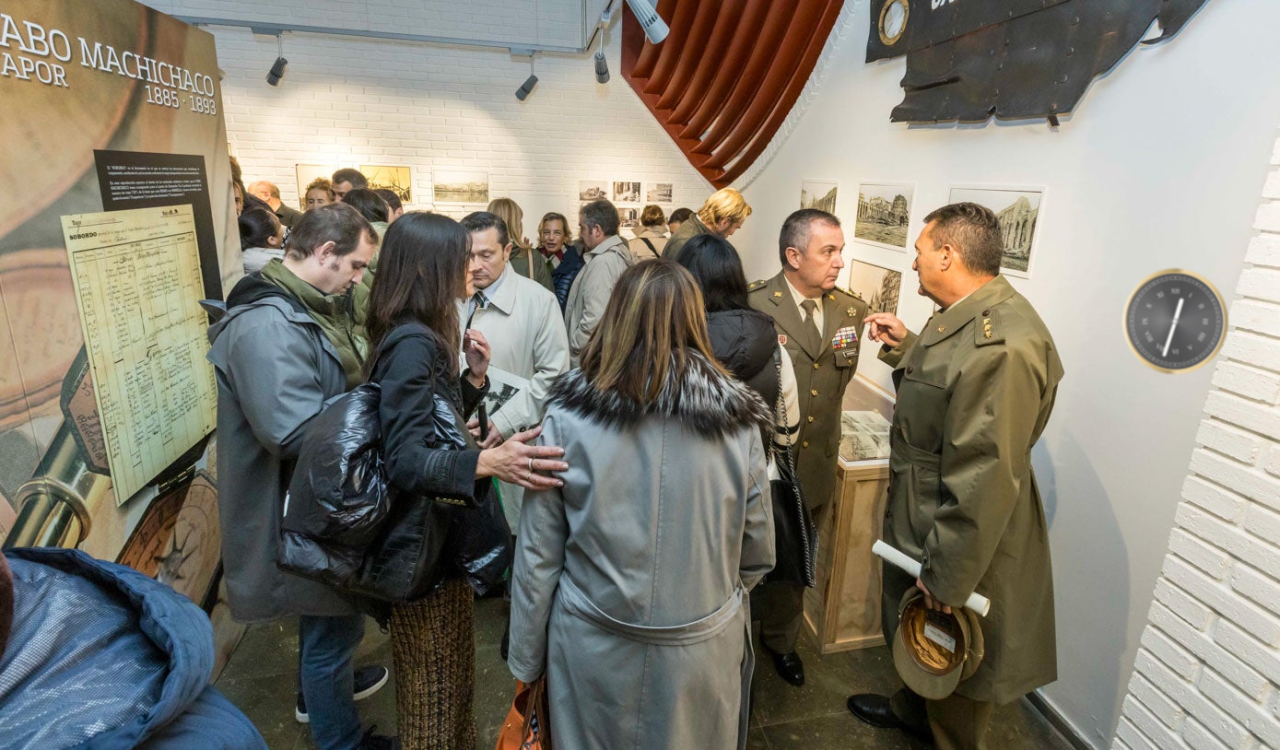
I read {"hour": 12, "minute": 33}
